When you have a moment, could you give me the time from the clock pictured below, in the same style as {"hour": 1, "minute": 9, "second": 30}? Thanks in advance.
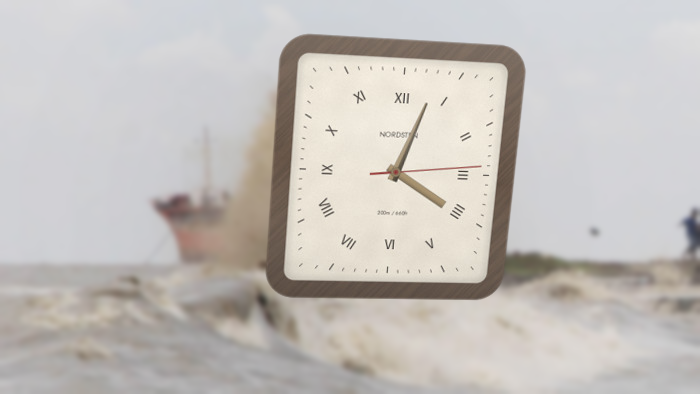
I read {"hour": 4, "minute": 3, "second": 14}
